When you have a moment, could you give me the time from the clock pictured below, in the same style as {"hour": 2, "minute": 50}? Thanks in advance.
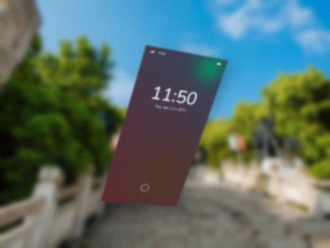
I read {"hour": 11, "minute": 50}
